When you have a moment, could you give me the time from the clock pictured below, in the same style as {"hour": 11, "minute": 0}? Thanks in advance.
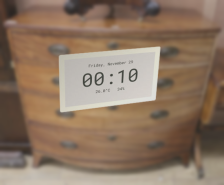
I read {"hour": 0, "minute": 10}
